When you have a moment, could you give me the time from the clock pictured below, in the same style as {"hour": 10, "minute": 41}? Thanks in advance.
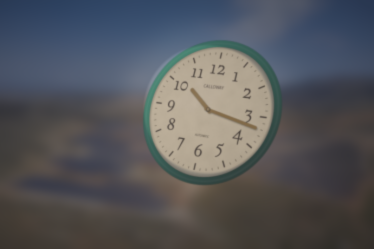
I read {"hour": 10, "minute": 17}
